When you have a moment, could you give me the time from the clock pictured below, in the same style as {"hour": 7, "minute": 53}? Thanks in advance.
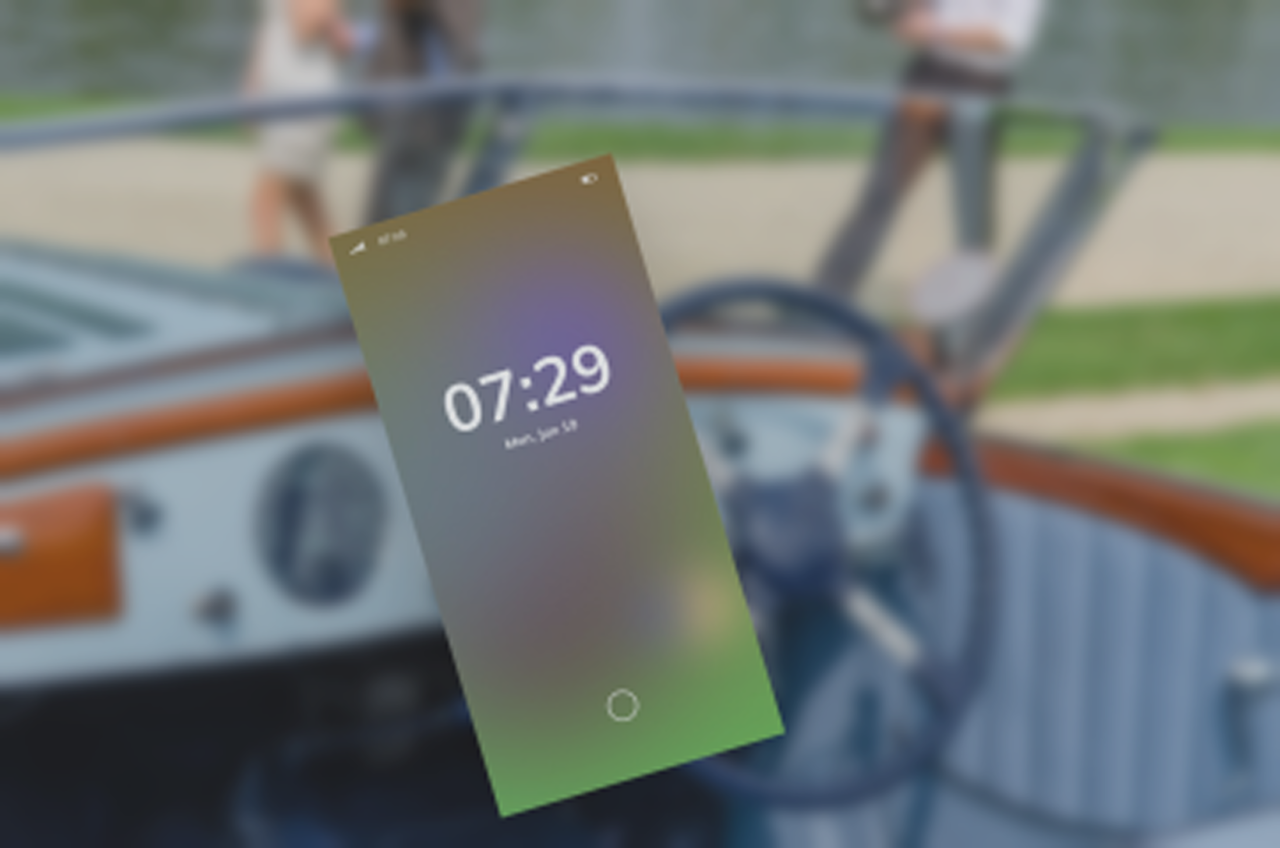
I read {"hour": 7, "minute": 29}
